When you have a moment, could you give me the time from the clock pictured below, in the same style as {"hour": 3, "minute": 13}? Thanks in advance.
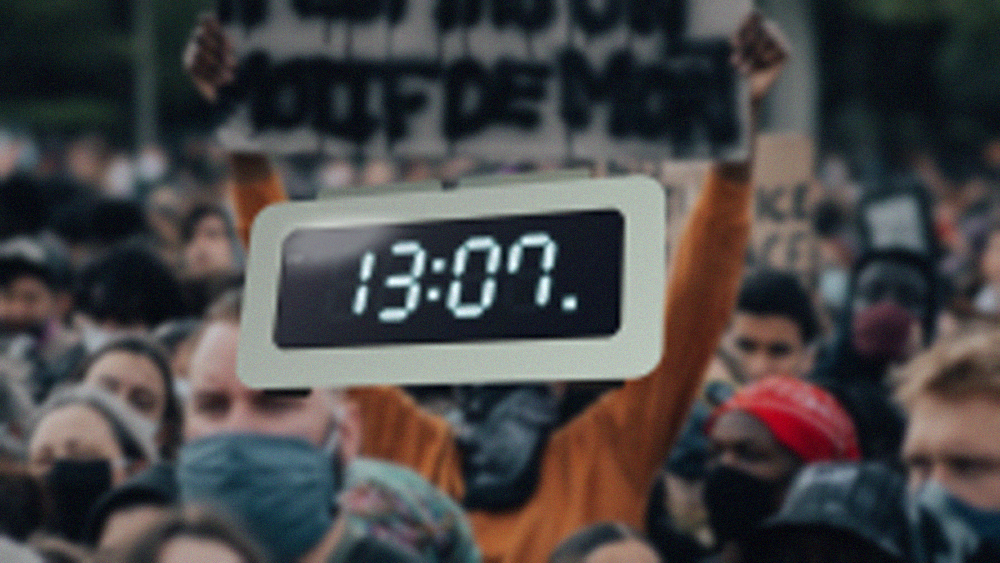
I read {"hour": 13, "minute": 7}
